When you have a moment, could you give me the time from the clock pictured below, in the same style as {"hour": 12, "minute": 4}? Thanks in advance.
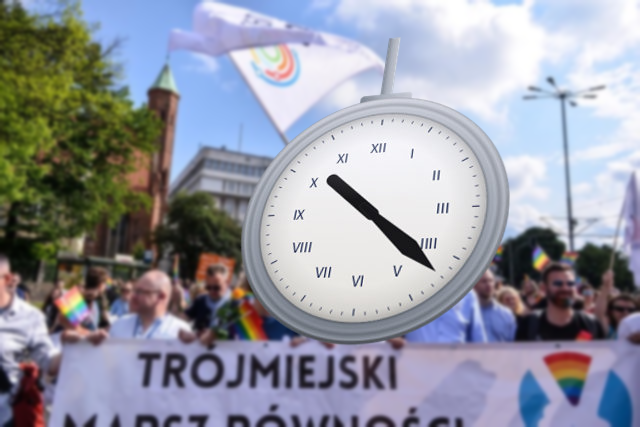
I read {"hour": 10, "minute": 22}
